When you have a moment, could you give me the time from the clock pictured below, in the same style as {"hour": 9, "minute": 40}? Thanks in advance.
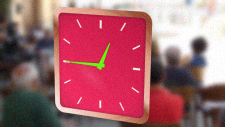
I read {"hour": 12, "minute": 45}
